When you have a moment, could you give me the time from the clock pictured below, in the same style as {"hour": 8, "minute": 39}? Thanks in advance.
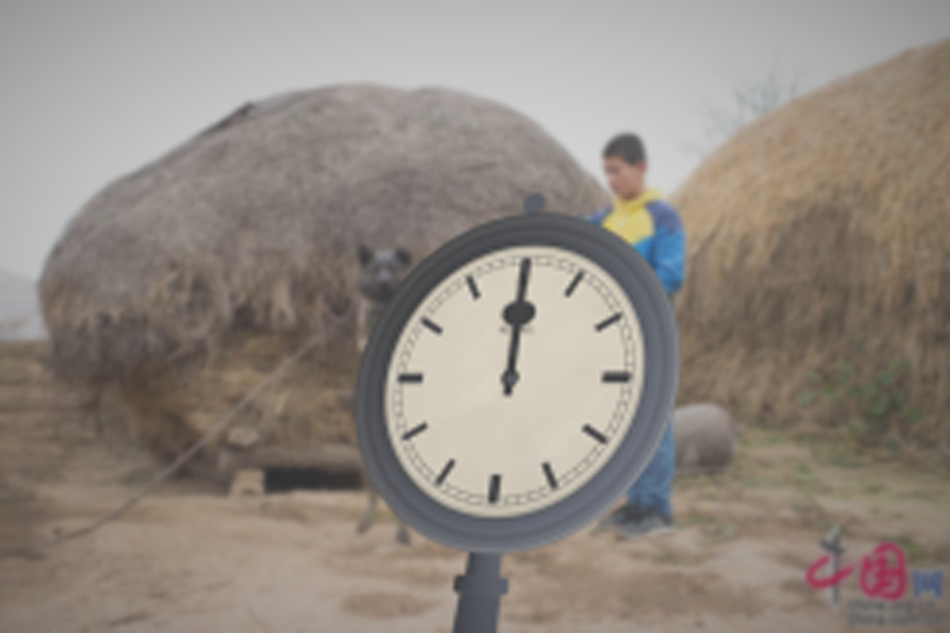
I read {"hour": 12, "minute": 0}
